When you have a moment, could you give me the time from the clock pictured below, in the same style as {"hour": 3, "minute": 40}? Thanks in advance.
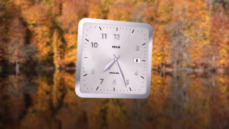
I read {"hour": 7, "minute": 26}
